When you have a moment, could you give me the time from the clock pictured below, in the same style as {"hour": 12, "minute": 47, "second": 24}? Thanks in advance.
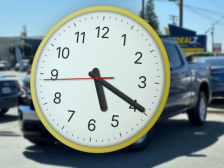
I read {"hour": 5, "minute": 19, "second": 44}
